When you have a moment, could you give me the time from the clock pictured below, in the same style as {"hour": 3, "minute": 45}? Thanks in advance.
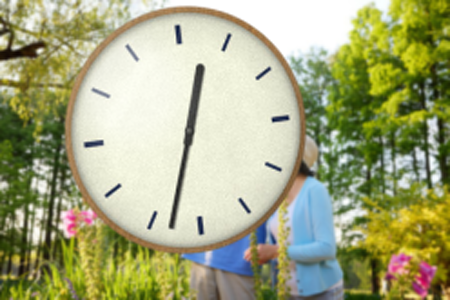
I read {"hour": 12, "minute": 33}
